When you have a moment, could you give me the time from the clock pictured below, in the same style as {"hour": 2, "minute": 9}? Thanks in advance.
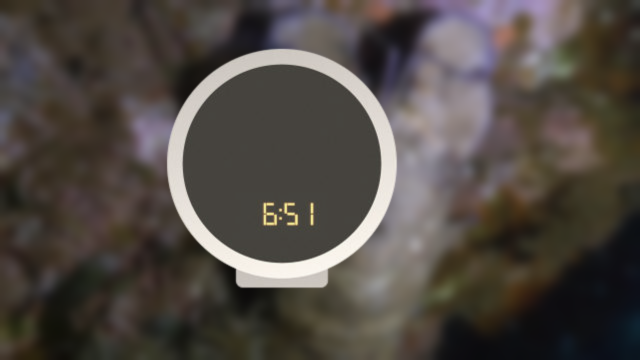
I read {"hour": 6, "minute": 51}
